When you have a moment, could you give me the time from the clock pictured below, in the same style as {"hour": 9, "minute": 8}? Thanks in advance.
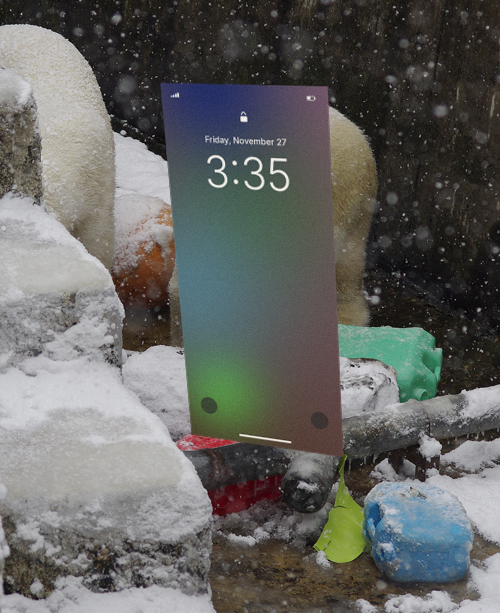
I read {"hour": 3, "minute": 35}
